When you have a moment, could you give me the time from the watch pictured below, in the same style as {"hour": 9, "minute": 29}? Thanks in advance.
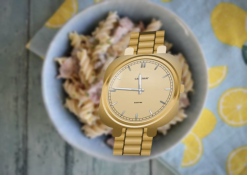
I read {"hour": 11, "minute": 46}
